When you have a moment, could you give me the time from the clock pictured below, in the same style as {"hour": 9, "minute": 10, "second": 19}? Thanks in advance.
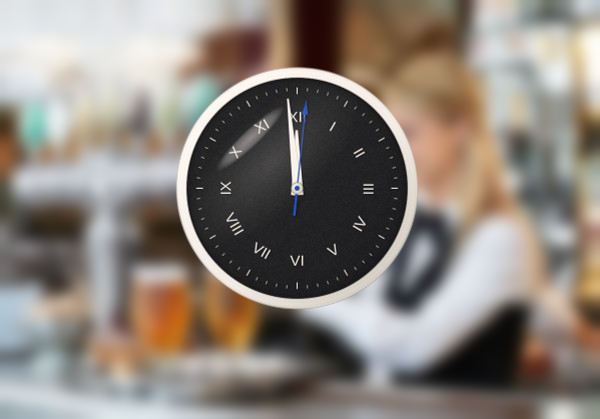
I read {"hour": 11, "minute": 59, "second": 1}
